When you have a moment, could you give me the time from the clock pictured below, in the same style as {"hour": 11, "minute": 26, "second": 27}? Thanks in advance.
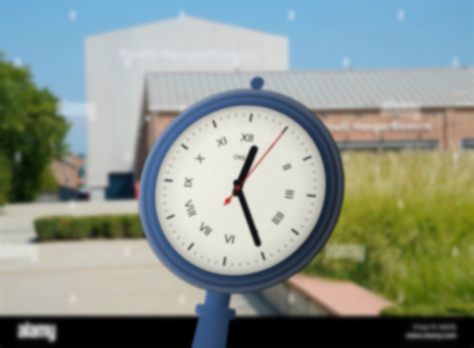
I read {"hour": 12, "minute": 25, "second": 5}
